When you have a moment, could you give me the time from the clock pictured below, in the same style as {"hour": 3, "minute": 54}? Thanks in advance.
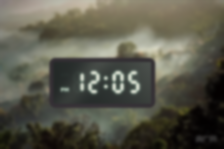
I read {"hour": 12, "minute": 5}
